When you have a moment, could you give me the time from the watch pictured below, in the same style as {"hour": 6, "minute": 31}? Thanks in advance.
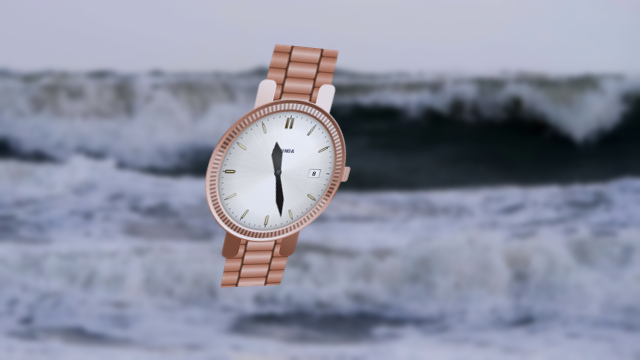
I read {"hour": 11, "minute": 27}
